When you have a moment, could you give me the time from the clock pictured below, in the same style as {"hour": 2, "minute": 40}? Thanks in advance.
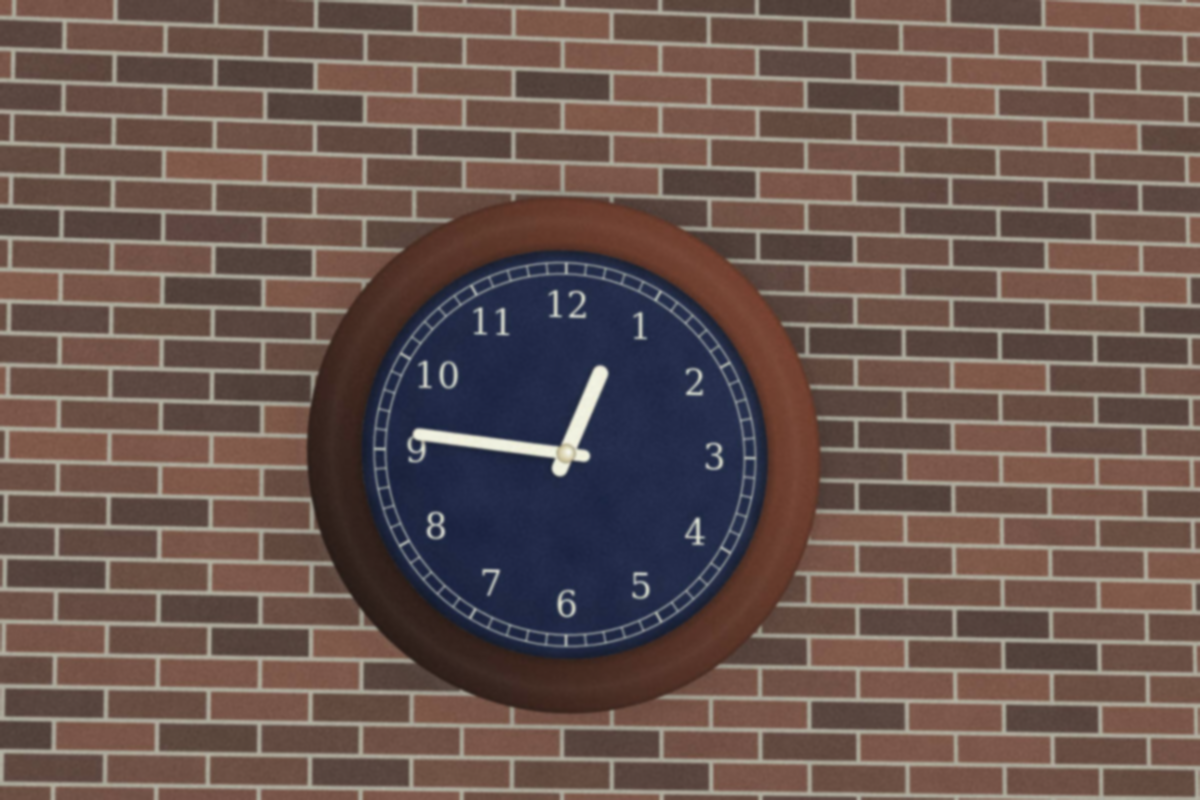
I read {"hour": 12, "minute": 46}
